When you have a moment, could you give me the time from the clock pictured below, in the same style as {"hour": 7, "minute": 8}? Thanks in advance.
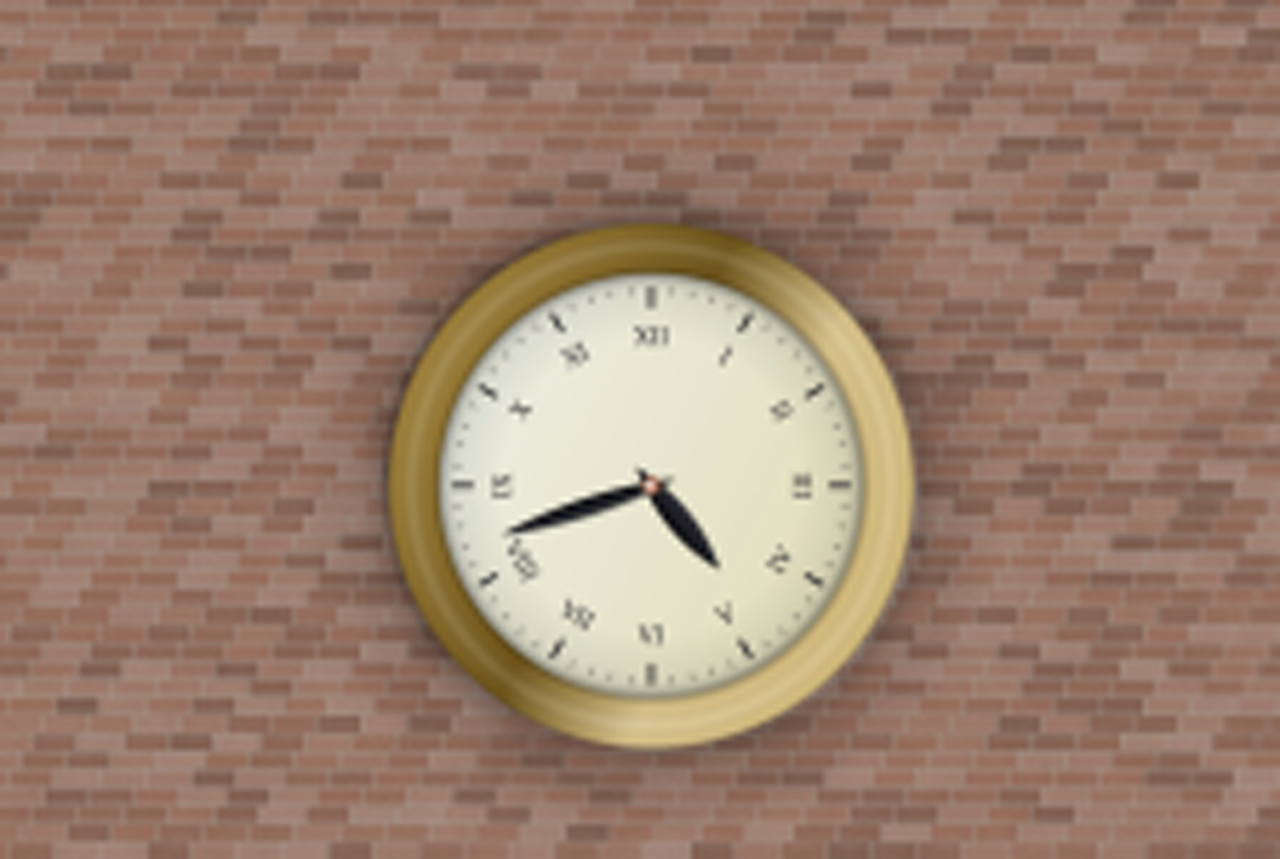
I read {"hour": 4, "minute": 42}
